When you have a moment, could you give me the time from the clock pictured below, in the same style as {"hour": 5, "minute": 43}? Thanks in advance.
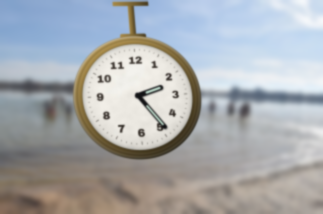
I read {"hour": 2, "minute": 24}
